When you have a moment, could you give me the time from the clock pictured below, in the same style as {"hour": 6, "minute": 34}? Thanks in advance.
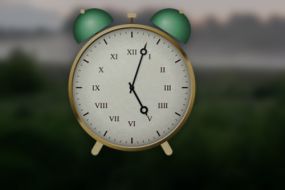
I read {"hour": 5, "minute": 3}
